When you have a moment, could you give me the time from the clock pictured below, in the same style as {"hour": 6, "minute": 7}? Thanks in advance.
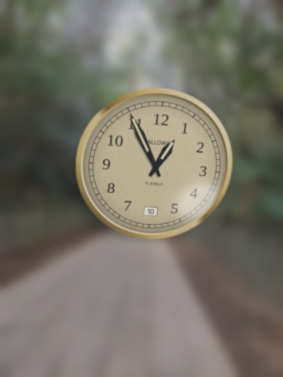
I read {"hour": 12, "minute": 55}
